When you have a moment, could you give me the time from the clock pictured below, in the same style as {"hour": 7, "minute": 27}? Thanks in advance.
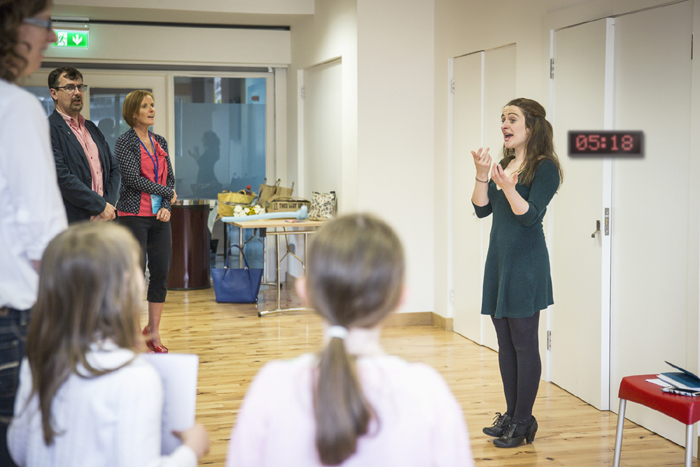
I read {"hour": 5, "minute": 18}
